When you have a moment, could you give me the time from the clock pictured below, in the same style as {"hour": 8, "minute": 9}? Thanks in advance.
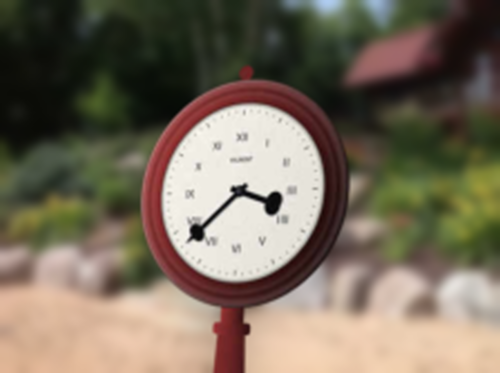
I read {"hour": 3, "minute": 38}
